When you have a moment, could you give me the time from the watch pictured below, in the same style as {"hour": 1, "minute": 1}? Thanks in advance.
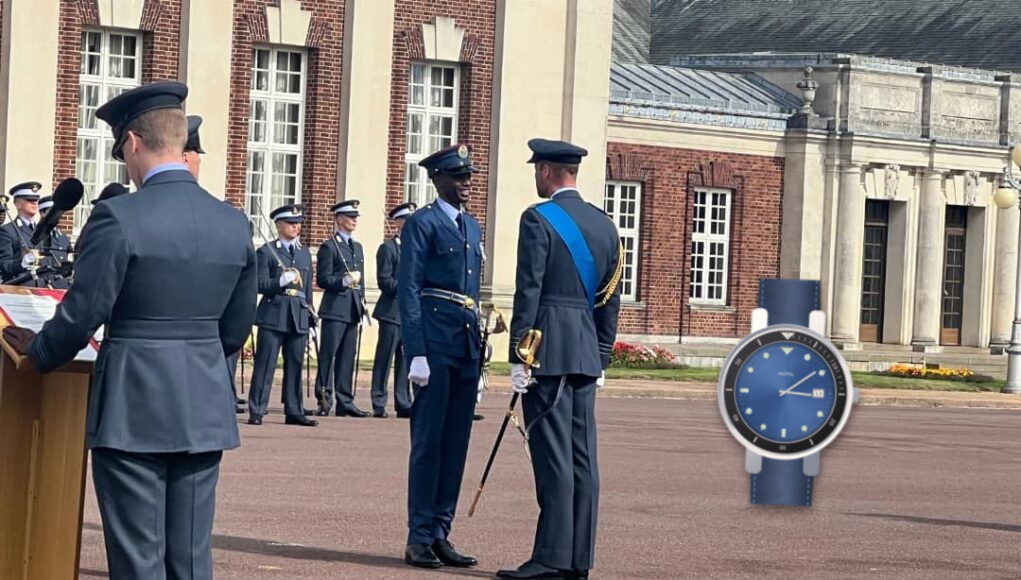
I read {"hour": 3, "minute": 9}
